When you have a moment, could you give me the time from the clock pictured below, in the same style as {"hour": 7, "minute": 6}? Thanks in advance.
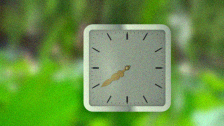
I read {"hour": 7, "minute": 39}
